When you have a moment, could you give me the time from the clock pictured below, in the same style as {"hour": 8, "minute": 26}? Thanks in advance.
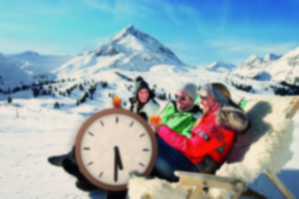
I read {"hour": 5, "minute": 30}
